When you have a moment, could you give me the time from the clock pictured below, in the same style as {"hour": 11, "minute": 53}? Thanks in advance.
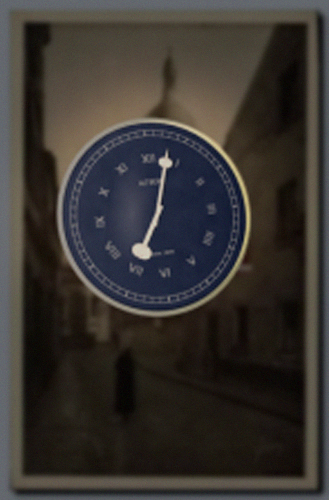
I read {"hour": 7, "minute": 3}
